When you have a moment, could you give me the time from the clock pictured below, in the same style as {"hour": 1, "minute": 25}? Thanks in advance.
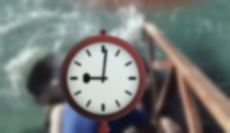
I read {"hour": 9, "minute": 1}
